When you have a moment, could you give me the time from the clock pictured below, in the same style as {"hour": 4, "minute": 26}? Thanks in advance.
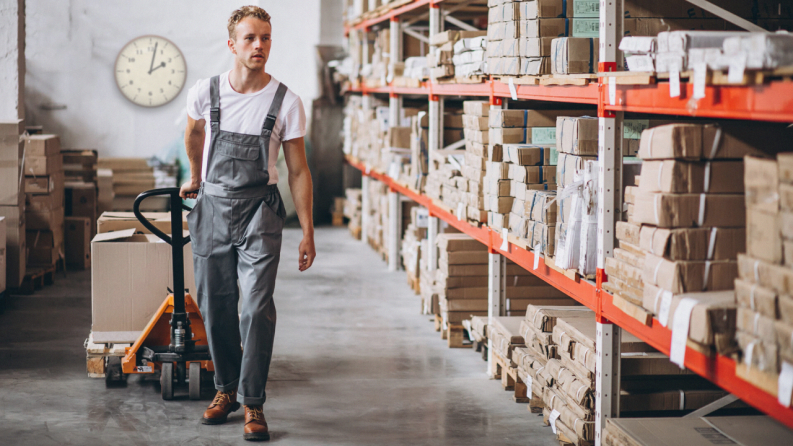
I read {"hour": 2, "minute": 2}
